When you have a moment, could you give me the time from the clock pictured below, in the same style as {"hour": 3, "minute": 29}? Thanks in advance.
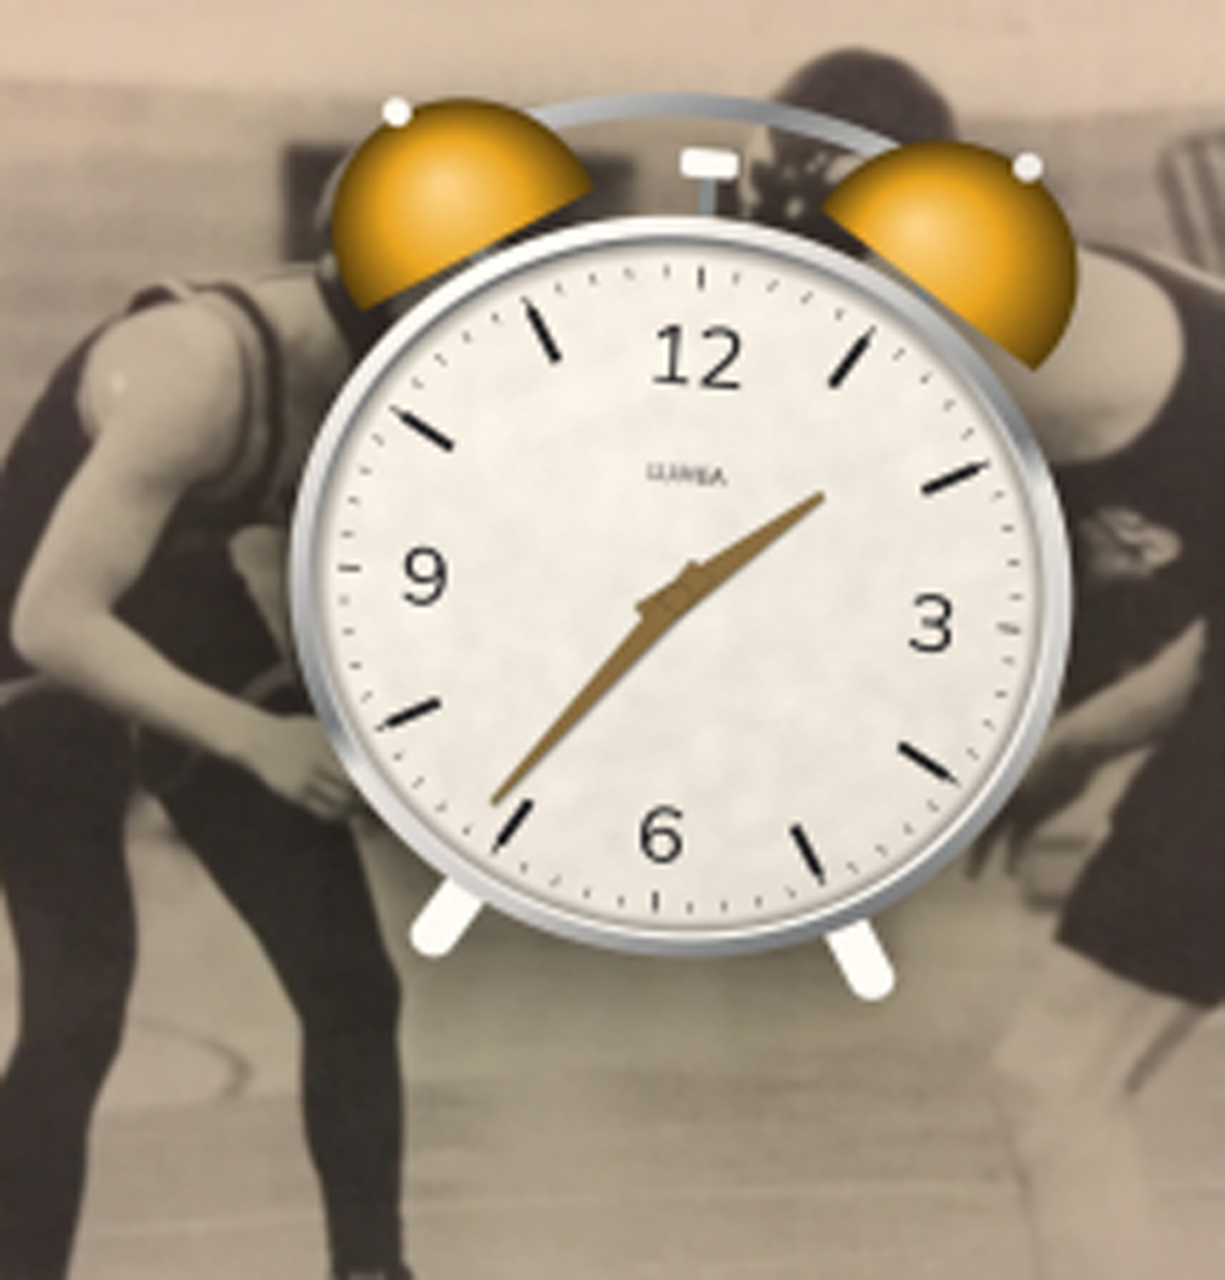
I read {"hour": 1, "minute": 36}
